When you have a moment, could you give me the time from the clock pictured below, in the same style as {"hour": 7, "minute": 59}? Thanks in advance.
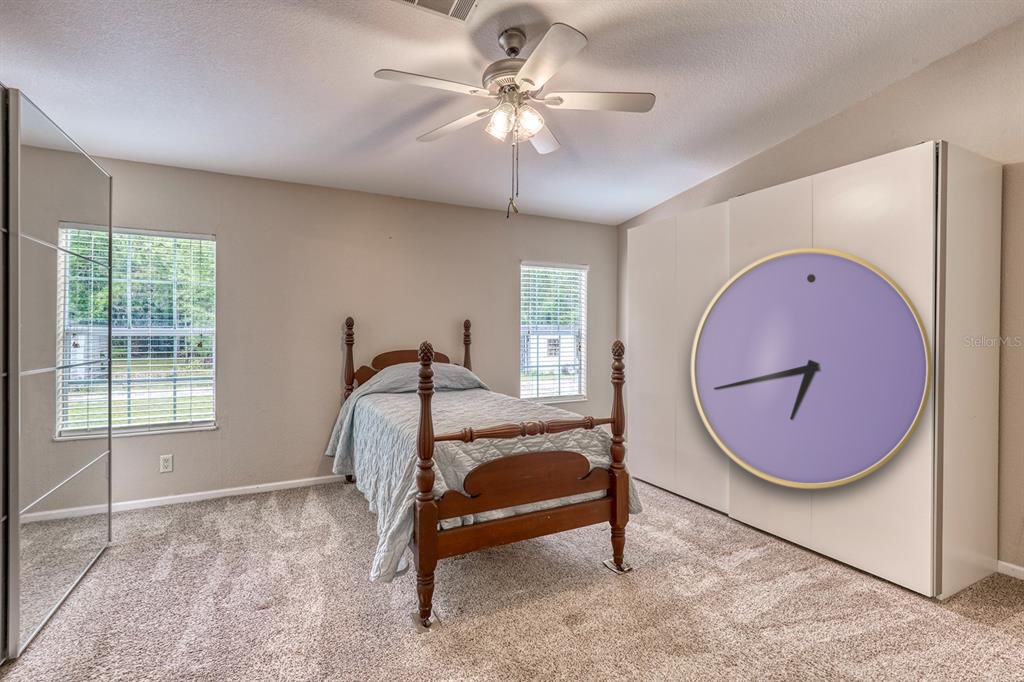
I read {"hour": 6, "minute": 43}
